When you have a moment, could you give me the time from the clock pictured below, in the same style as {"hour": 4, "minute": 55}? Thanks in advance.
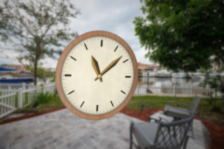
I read {"hour": 11, "minute": 8}
